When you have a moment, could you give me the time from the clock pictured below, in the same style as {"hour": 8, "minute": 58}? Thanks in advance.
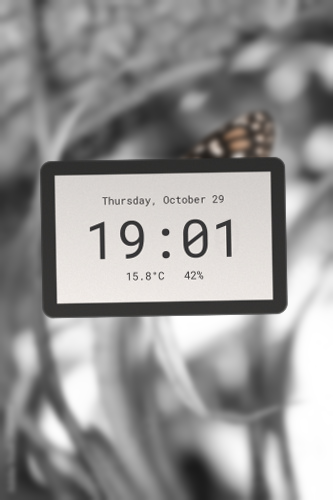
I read {"hour": 19, "minute": 1}
